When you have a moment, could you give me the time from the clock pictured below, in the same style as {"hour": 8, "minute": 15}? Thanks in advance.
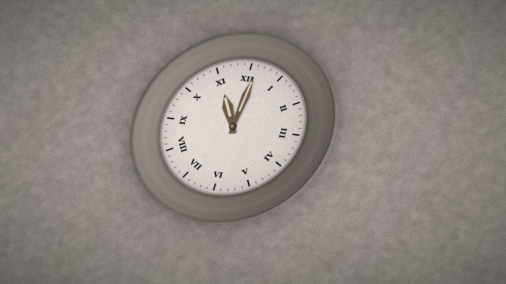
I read {"hour": 11, "minute": 1}
